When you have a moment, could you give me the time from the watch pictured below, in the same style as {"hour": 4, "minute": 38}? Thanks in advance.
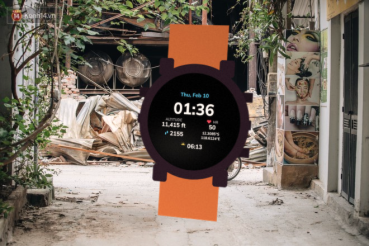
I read {"hour": 1, "minute": 36}
